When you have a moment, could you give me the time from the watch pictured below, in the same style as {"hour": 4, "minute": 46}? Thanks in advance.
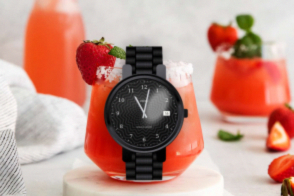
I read {"hour": 11, "minute": 2}
